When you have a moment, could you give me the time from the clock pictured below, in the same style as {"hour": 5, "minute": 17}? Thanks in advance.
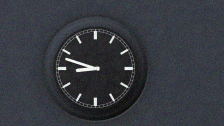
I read {"hour": 8, "minute": 48}
